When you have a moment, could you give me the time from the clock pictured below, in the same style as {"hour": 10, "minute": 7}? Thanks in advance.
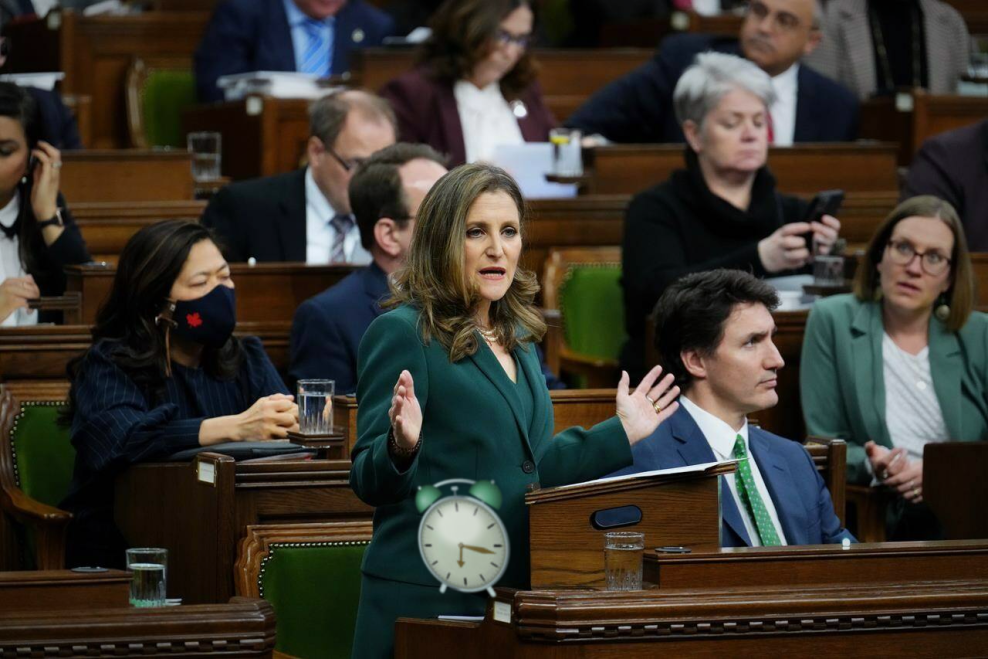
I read {"hour": 6, "minute": 17}
